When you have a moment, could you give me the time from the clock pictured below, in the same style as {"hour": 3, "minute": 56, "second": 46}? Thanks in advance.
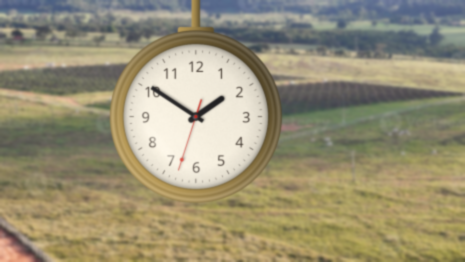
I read {"hour": 1, "minute": 50, "second": 33}
